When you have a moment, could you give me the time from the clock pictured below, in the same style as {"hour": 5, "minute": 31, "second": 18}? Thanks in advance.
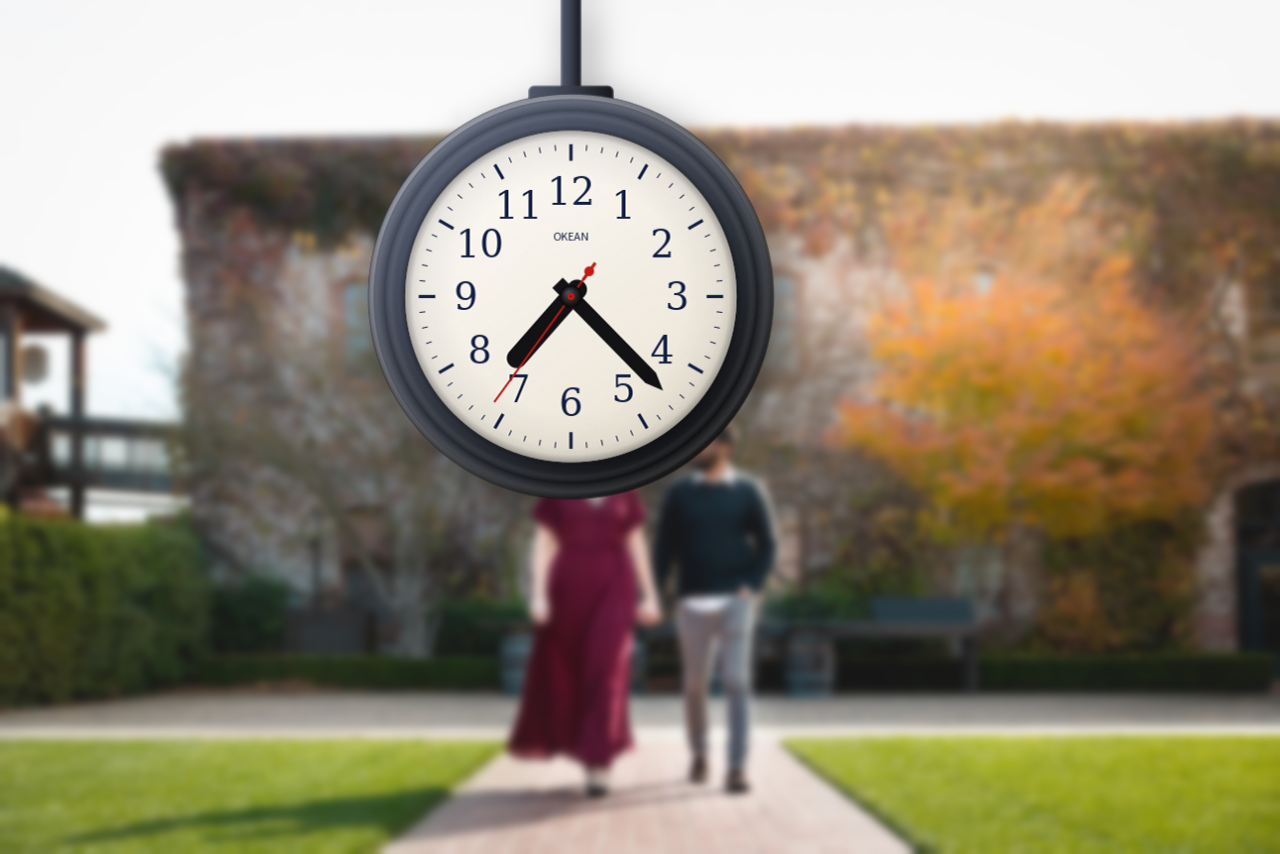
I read {"hour": 7, "minute": 22, "second": 36}
